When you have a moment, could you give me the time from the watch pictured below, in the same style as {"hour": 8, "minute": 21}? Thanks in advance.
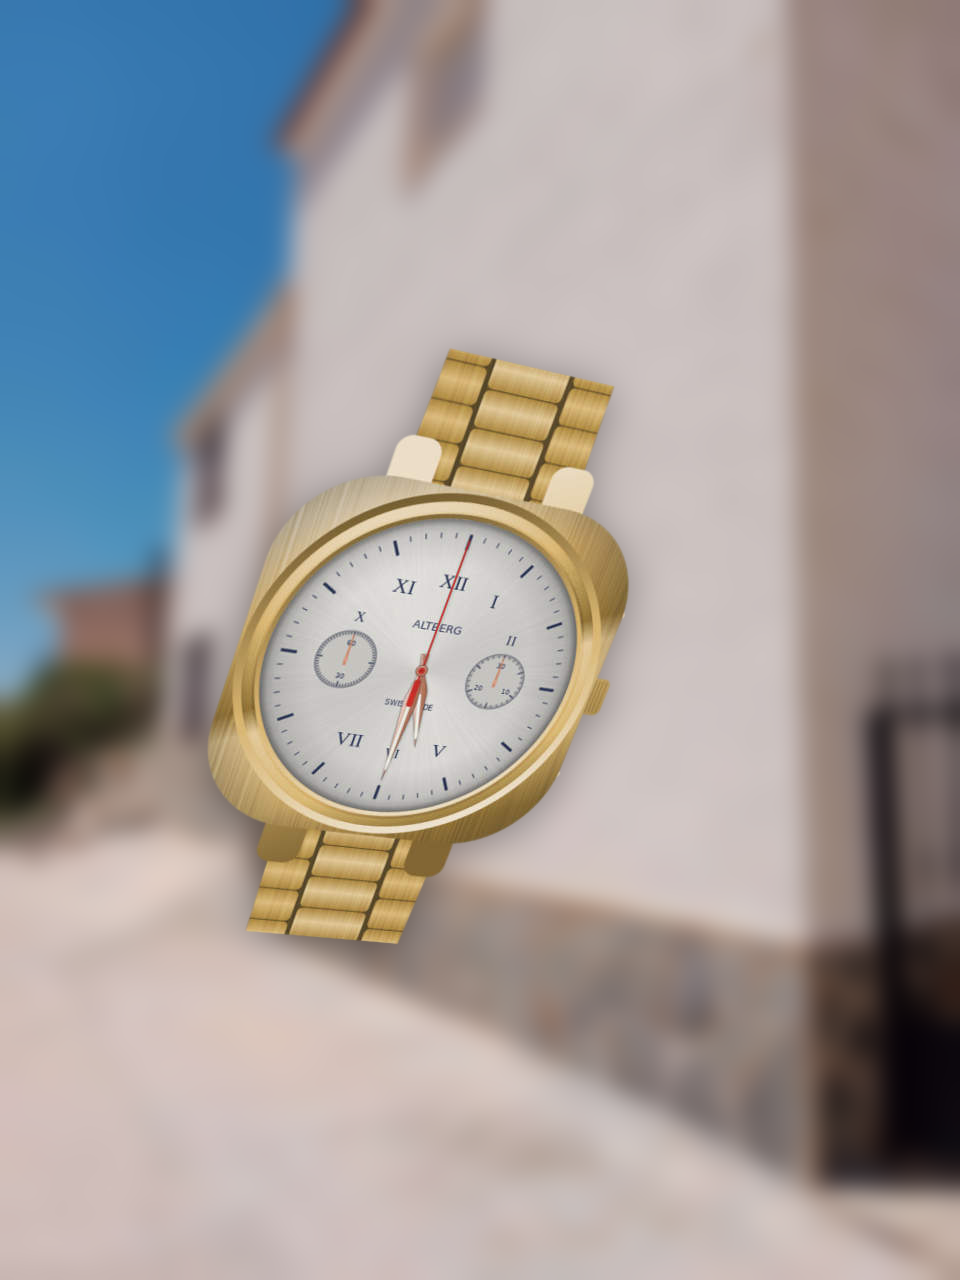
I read {"hour": 5, "minute": 30}
